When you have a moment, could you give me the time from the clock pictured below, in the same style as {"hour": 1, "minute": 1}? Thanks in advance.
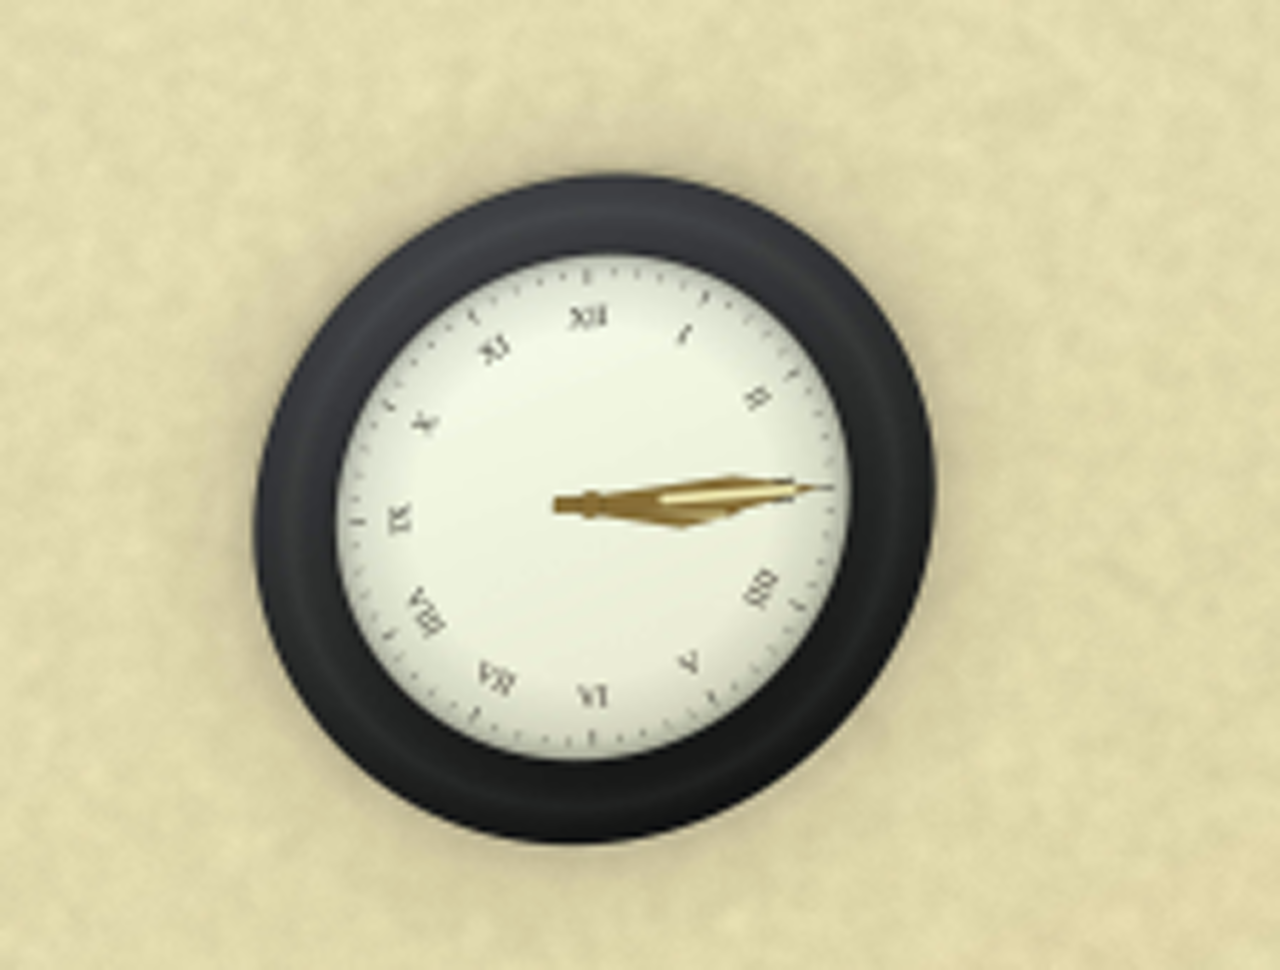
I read {"hour": 3, "minute": 15}
